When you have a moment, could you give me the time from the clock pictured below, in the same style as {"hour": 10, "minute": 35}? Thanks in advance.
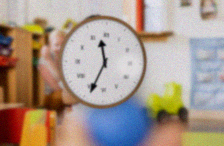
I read {"hour": 11, "minute": 34}
